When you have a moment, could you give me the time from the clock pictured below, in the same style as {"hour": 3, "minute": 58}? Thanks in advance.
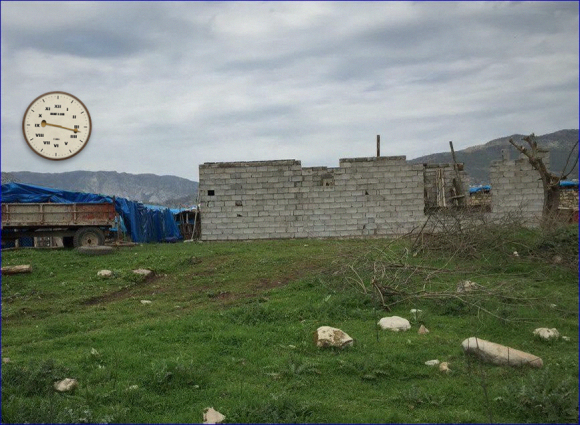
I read {"hour": 9, "minute": 17}
